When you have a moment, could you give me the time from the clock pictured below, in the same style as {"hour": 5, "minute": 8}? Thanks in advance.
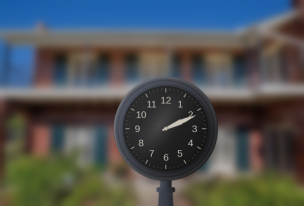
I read {"hour": 2, "minute": 11}
